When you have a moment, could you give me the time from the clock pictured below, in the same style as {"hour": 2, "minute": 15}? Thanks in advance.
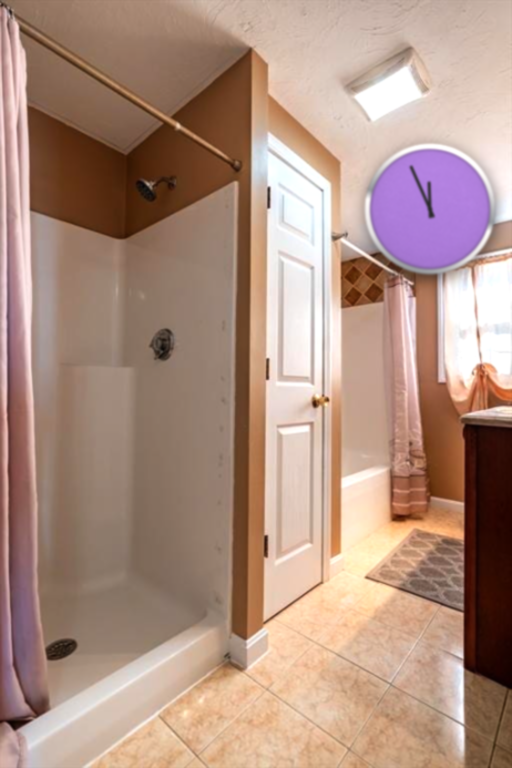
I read {"hour": 11, "minute": 56}
